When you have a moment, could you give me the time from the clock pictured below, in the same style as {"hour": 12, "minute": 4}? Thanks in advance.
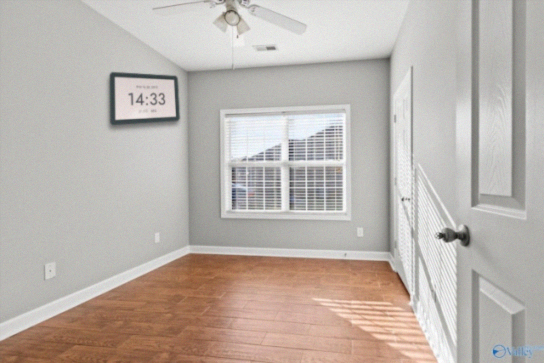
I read {"hour": 14, "minute": 33}
